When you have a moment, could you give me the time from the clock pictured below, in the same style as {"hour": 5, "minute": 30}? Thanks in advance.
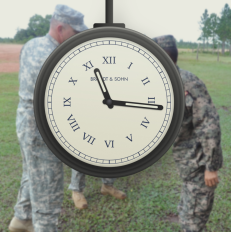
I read {"hour": 11, "minute": 16}
